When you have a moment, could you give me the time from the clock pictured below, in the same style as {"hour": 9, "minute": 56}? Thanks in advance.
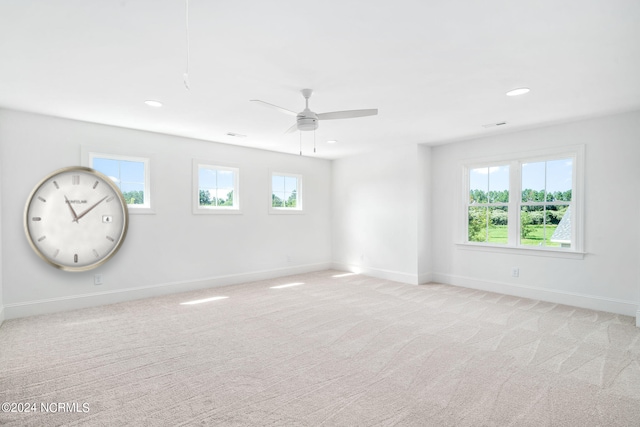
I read {"hour": 11, "minute": 9}
